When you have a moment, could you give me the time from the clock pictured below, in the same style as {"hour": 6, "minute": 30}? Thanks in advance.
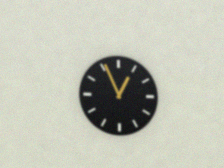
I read {"hour": 12, "minute": 56}
